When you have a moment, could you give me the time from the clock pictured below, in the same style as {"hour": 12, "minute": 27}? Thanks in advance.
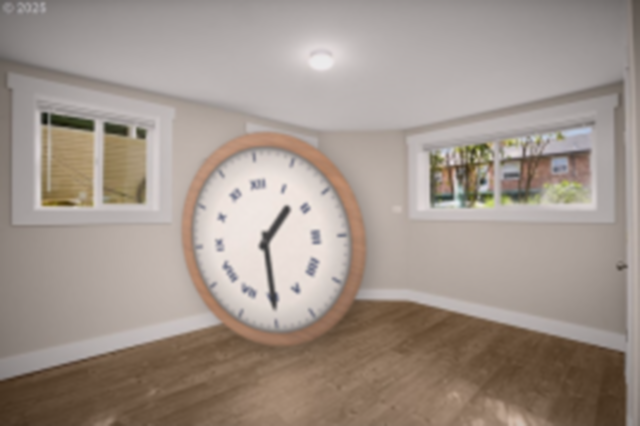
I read {"hour": 1, "minute": 30}
